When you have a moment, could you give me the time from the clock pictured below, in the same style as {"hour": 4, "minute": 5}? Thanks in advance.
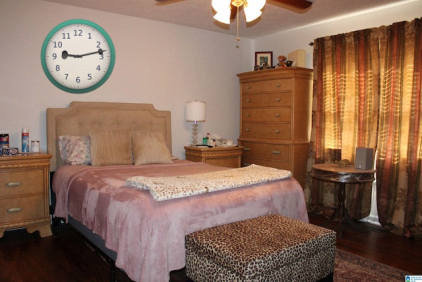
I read {"hour": 9, "minute": 13}
